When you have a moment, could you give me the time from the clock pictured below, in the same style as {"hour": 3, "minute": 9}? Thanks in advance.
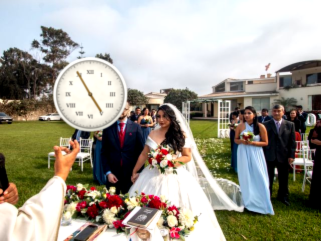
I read {"hour": 4, "minute": 55}
